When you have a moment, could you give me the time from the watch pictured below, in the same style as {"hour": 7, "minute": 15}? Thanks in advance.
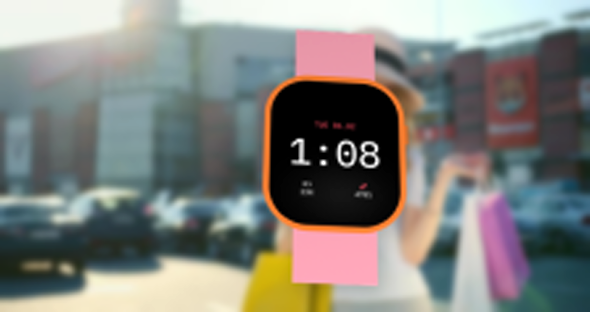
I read {"hour": 1, "minute": 8}
